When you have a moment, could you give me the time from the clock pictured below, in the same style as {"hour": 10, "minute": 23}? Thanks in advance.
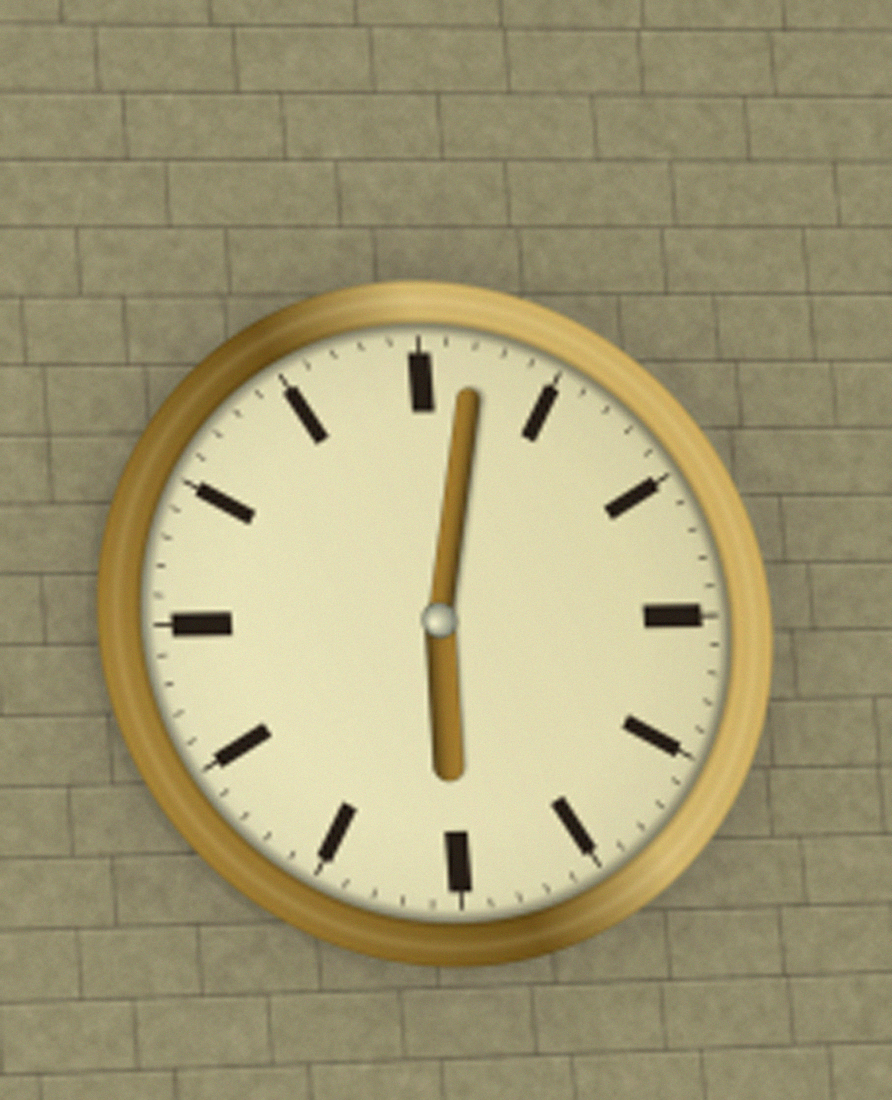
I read {"hour": 6, "minute": 2}
